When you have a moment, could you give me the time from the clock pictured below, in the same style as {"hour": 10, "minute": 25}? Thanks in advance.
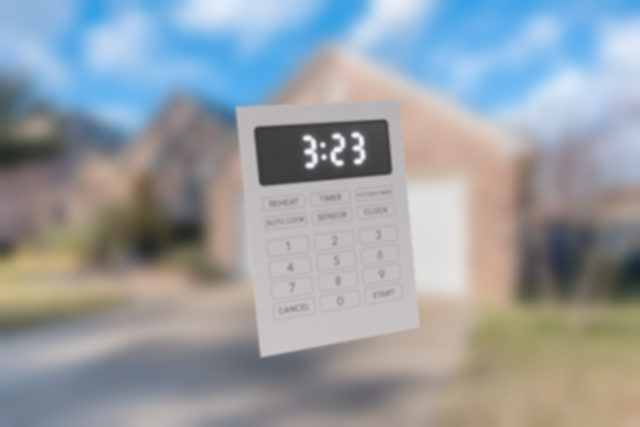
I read {"hour": 3, "minute": 23}
